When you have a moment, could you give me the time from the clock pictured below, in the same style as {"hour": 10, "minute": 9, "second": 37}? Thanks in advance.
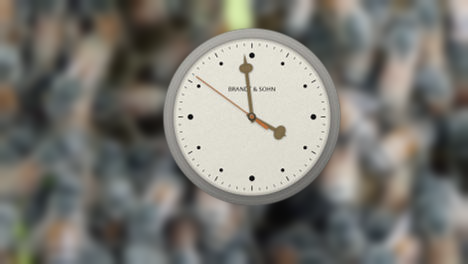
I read {"hour": 3, "minute": 58, "second": 51}
